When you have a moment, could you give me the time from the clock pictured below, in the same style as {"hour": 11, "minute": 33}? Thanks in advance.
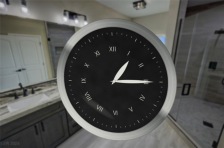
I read {"hour": 1, "minute": 15}
